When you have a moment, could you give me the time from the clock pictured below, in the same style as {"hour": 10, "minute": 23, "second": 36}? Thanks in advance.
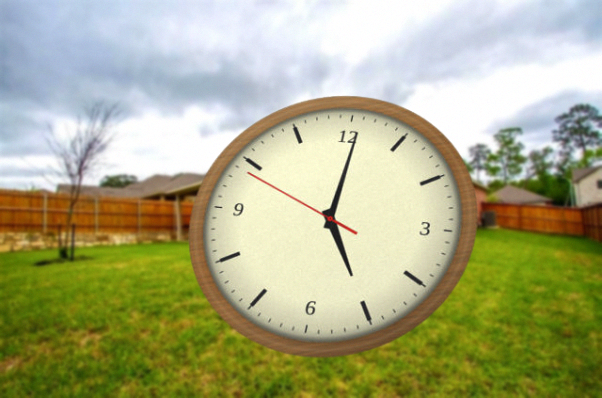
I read {"hour": 5, "minute": 0, "second": 49}
